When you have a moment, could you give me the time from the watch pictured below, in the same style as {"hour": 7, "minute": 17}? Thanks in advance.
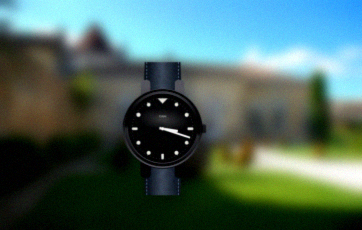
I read {"hour": 3, "minute": 18}
